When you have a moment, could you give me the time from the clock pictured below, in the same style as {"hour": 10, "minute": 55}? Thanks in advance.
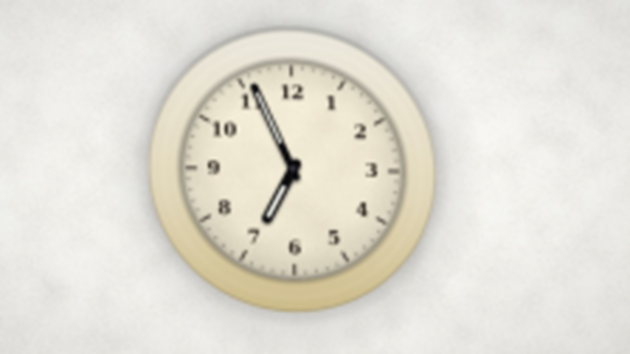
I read {"hour": 6, "minute": 56}
